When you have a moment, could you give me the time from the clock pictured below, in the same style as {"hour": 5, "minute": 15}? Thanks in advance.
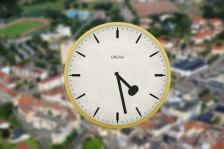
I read {"hour": 4, "minute": 28}
